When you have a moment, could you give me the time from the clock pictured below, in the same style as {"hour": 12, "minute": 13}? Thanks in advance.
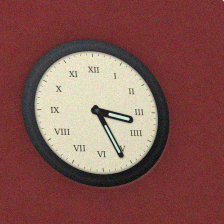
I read {"hour": 3, "minute": 26}
